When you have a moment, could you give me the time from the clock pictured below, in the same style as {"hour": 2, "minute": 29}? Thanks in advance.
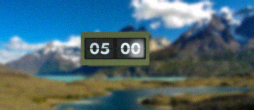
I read {"hour": 5, "minute": 0}
